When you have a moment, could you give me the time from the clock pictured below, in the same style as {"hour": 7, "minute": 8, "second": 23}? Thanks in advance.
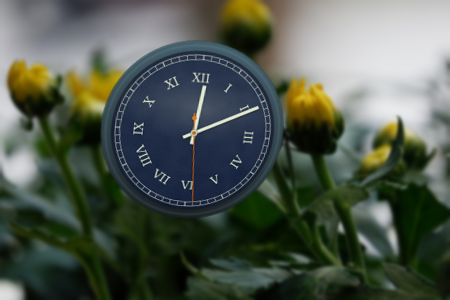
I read {"hour": 12, "minute": 10, "second": 29}
